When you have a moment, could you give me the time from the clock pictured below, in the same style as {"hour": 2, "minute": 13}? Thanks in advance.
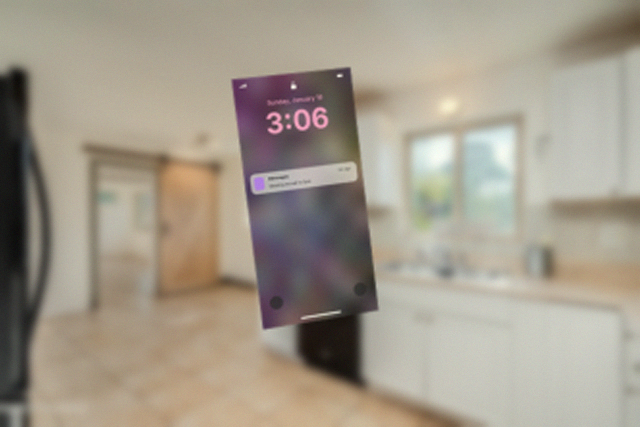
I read {"hour": 3, "minute": 6}
